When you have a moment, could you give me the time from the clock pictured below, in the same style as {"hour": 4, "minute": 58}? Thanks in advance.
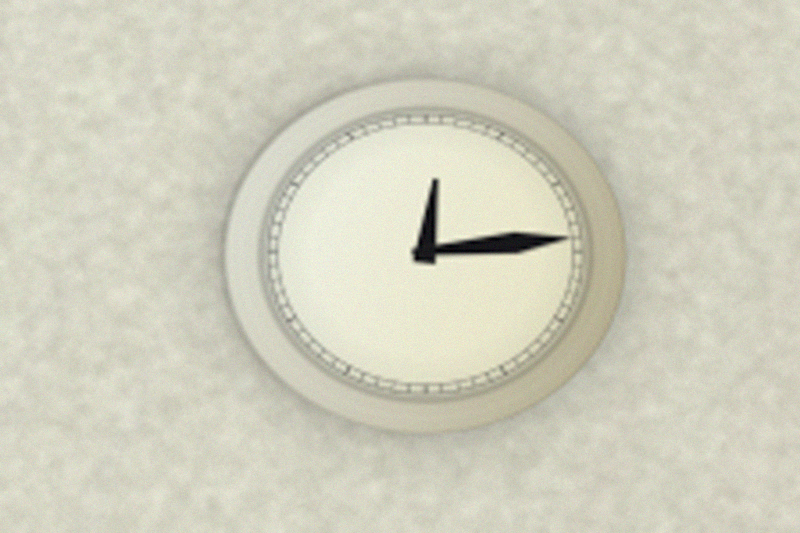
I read {"hour": 12, "minute": 14}
